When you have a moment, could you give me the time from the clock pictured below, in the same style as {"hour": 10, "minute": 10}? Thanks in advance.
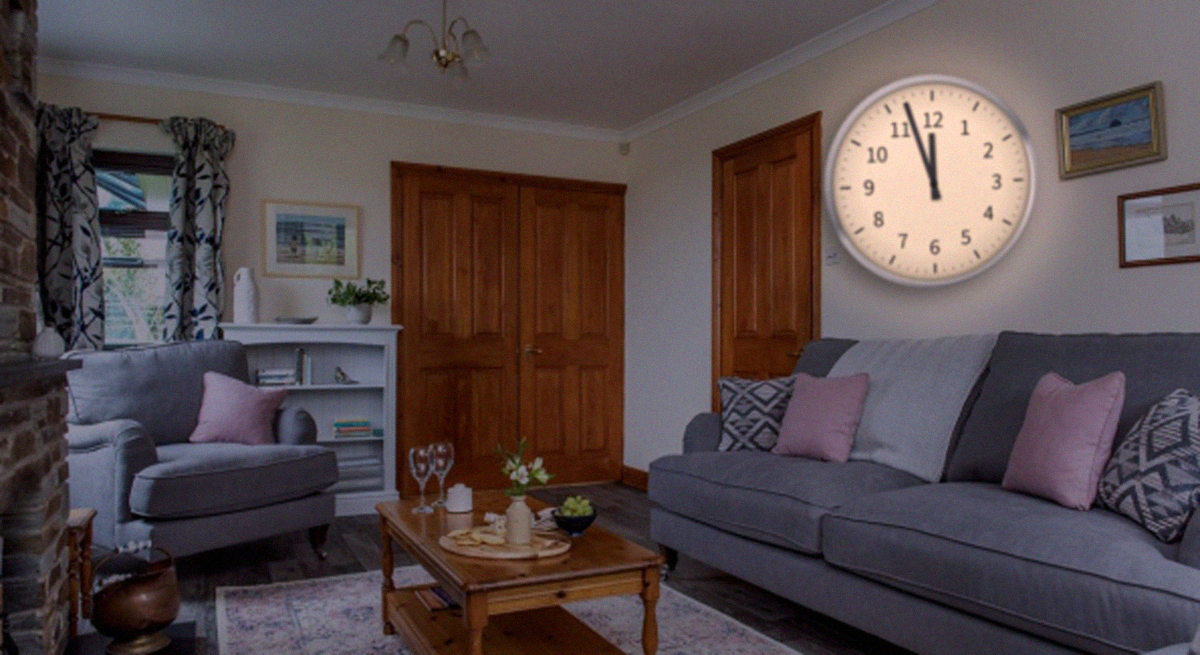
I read {"hour": 11, "minute": 57}
